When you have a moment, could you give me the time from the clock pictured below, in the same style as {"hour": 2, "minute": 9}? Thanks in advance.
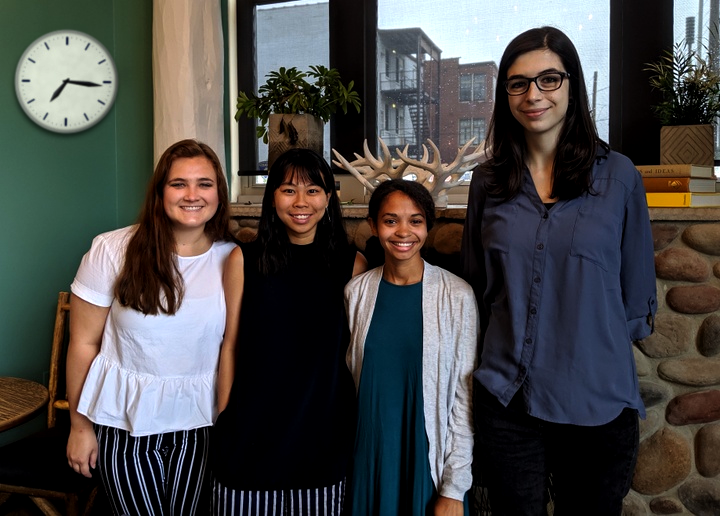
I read {"hour": 7, "minute": 16}
